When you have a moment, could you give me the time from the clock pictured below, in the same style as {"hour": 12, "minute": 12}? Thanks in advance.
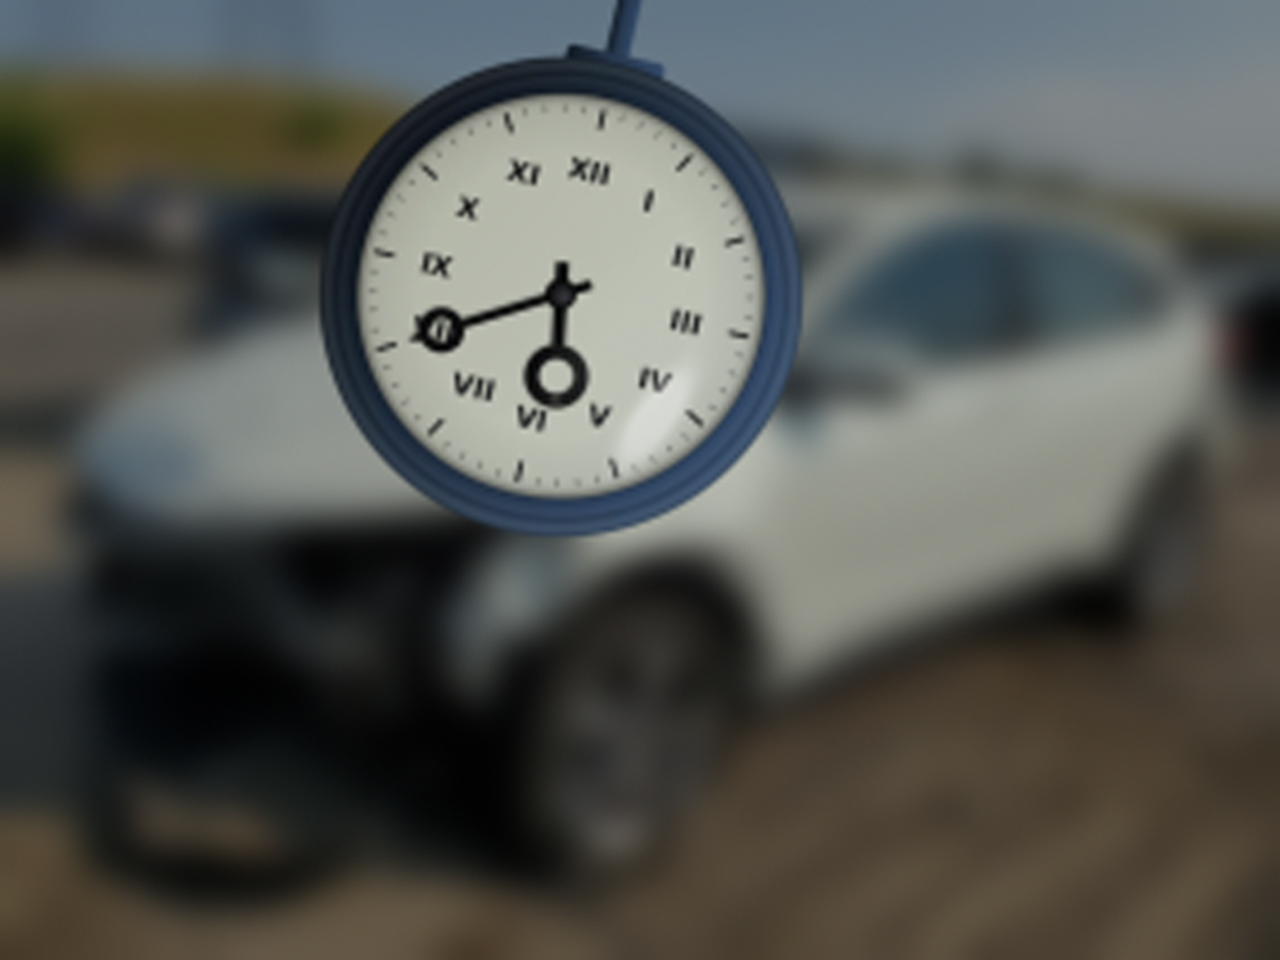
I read {"hour": 5, "minute": 40}
